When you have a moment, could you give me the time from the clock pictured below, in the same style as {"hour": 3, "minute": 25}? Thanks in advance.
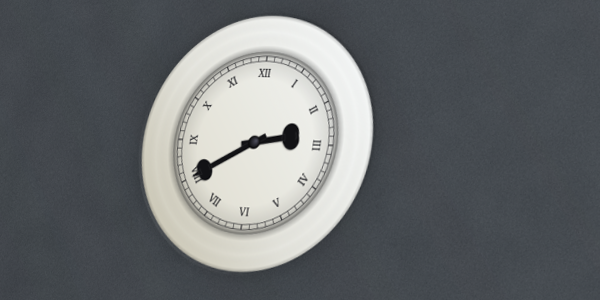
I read {"hour": 2, "minute": 40}
